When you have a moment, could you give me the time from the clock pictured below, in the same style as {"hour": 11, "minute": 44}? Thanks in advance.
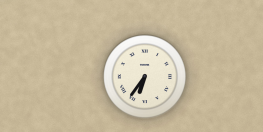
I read {"hour": 6, "minute": 36}
